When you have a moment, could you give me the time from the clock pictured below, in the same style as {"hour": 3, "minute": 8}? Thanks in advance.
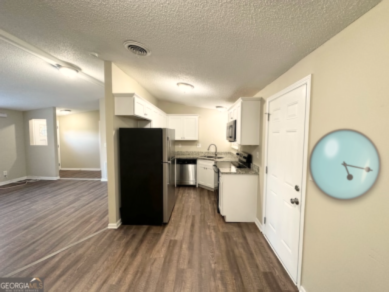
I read {"hour": 5, "minute": 17}
